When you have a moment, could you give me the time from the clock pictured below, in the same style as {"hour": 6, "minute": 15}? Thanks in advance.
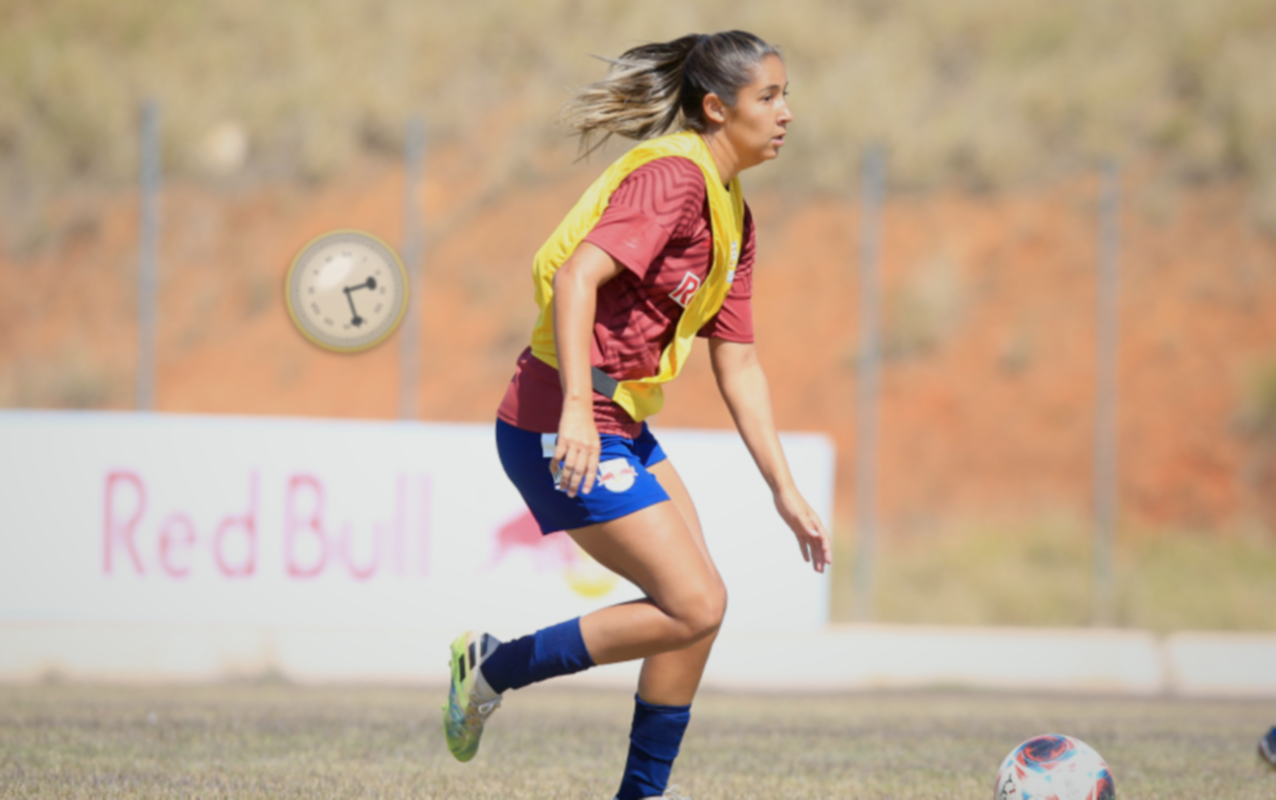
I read {"hour": 2, "minute": 27}
